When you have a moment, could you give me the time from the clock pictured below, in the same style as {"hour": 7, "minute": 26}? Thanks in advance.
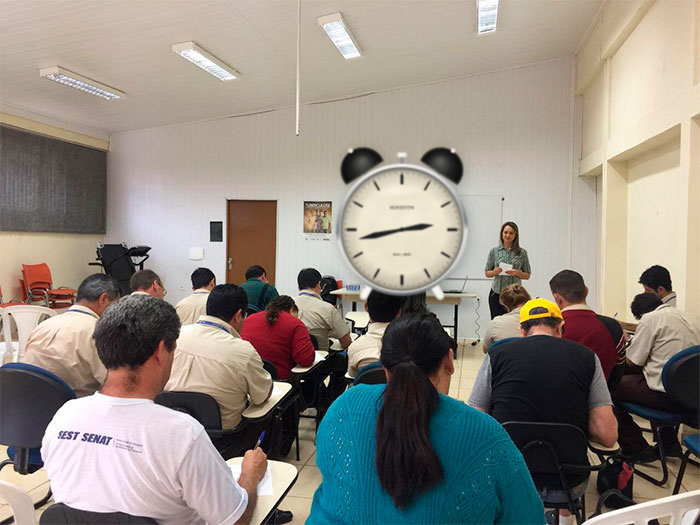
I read {"hour": 2, "minute": 43}
